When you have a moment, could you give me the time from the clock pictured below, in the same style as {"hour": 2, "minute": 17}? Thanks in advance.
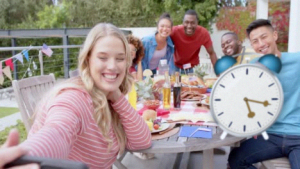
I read {"hour": 5, "minute": 17}
